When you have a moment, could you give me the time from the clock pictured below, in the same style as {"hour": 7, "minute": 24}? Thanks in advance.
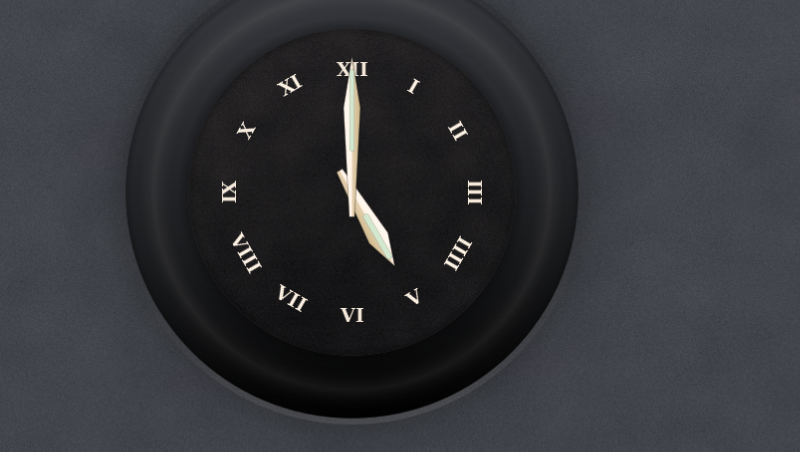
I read {"hour": 5, "minute": 0}
